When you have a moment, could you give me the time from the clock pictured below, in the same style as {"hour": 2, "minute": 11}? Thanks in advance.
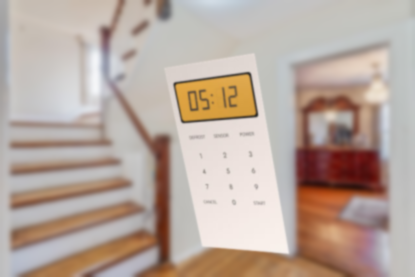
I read {"hour": 5, "minute": 12}
